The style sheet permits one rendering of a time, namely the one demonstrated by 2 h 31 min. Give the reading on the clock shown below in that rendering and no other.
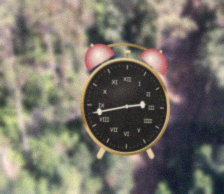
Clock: 2 h 43 min
